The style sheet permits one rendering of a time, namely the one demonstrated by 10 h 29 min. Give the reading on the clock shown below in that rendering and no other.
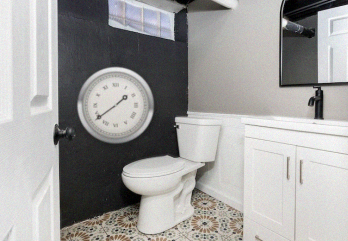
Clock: 1 h 39 min
